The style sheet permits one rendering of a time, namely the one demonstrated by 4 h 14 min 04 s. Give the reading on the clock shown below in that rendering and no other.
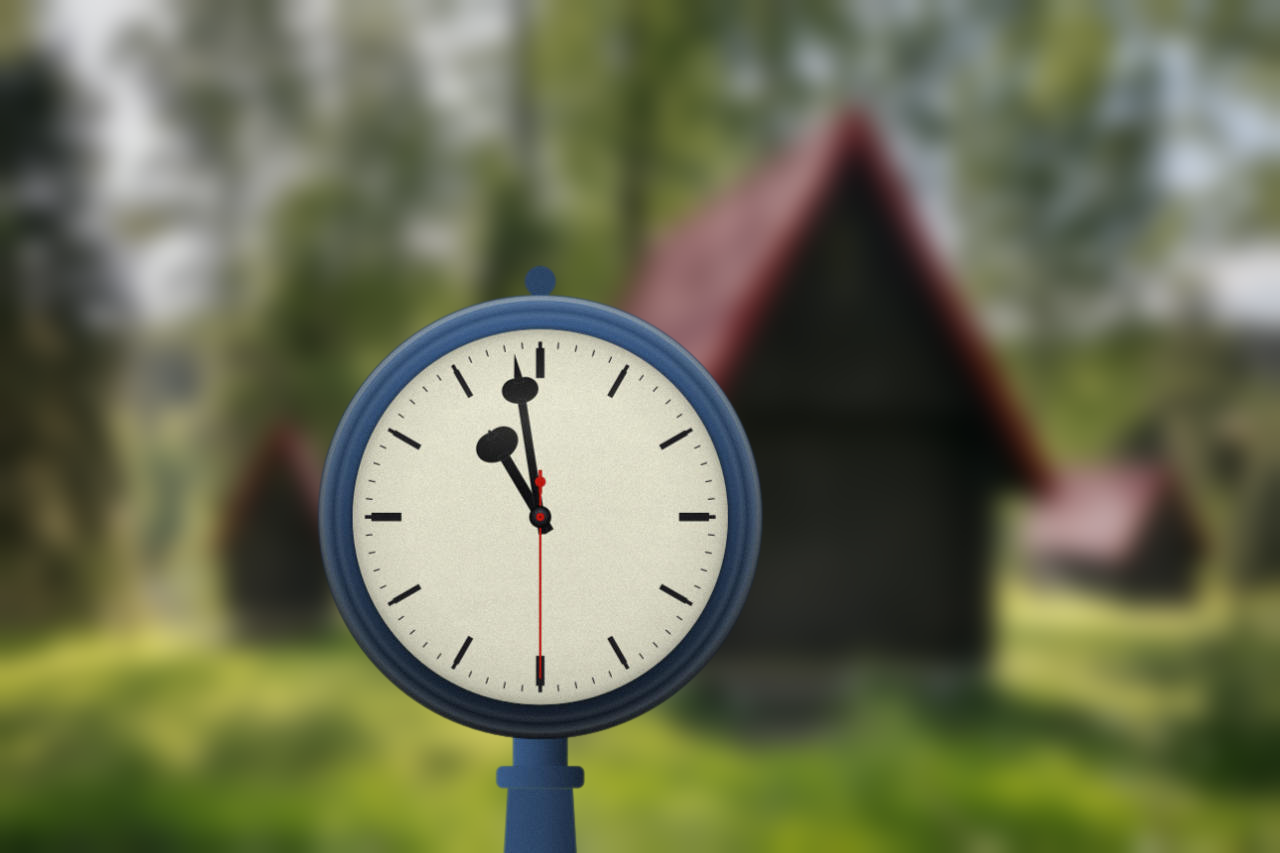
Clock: 10 h 58 min 30 s
